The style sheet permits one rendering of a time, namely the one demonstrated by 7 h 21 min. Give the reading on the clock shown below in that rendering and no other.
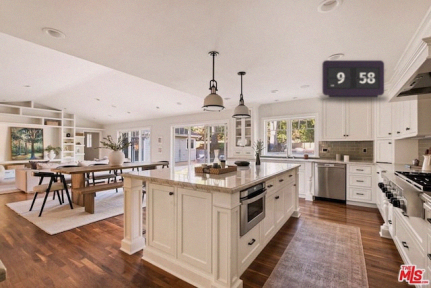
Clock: 9 h 58 min
